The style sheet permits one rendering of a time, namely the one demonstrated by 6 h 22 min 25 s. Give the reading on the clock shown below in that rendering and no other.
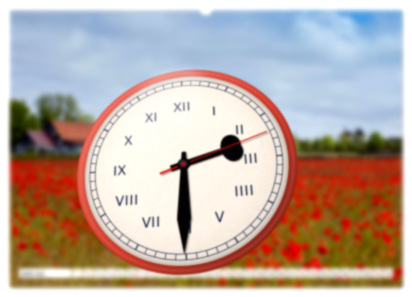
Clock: 2 h 30 min 12 s
